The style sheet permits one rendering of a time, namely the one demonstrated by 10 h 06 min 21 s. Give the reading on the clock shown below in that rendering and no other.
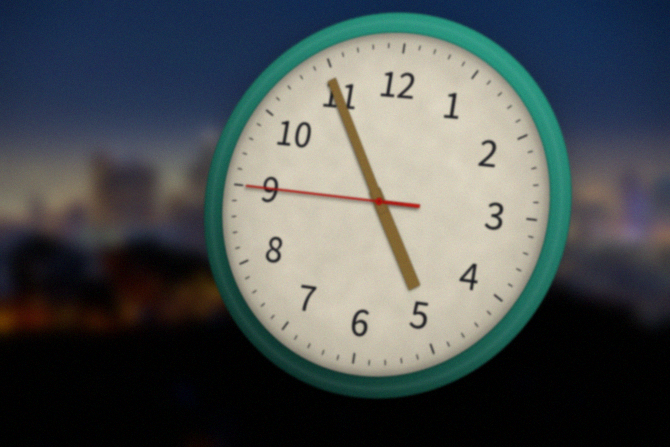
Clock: 4 h 54 min 45 s
